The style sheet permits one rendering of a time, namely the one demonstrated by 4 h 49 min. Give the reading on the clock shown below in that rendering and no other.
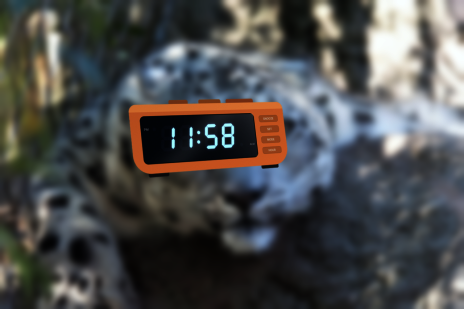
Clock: 11 h 58 min
